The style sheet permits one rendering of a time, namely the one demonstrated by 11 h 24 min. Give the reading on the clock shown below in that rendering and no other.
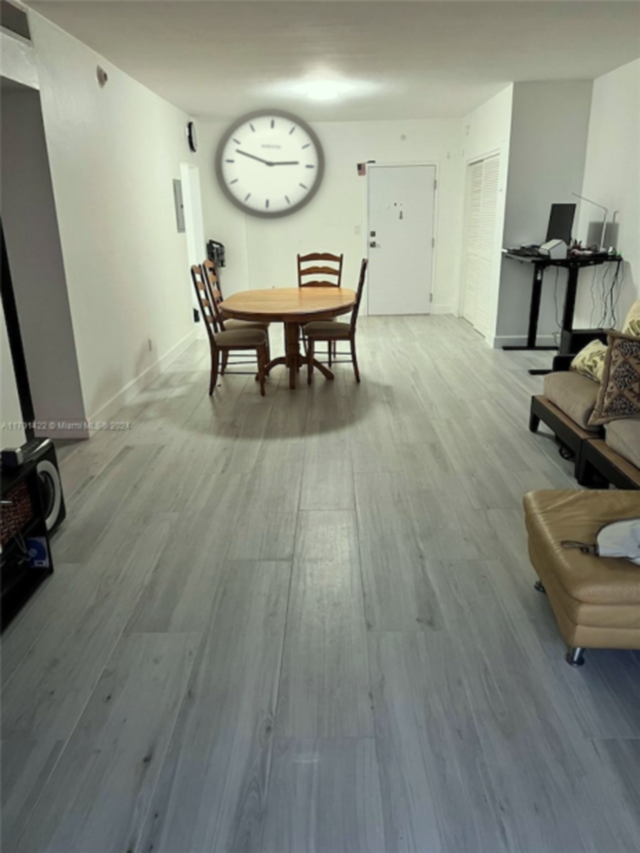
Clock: 2 h 48 min
